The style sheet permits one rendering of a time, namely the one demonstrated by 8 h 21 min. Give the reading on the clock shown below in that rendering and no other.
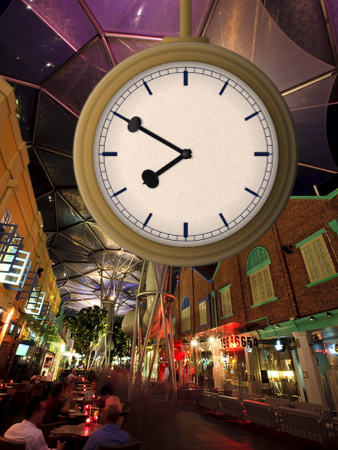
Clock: 7 h 50 min
